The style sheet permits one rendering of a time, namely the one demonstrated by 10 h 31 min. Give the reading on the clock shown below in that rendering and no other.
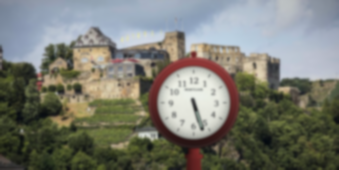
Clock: 5 h 27 min
